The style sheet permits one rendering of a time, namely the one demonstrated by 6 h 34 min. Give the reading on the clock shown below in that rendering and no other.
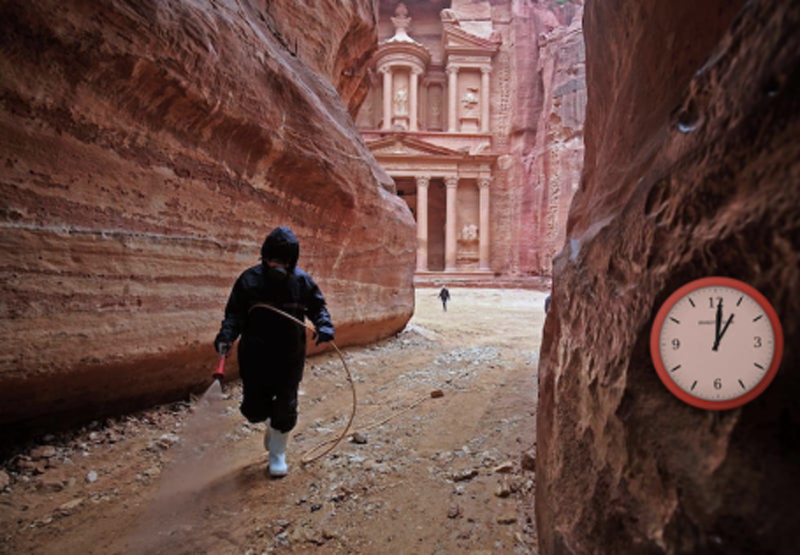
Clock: 1 h 01 min
